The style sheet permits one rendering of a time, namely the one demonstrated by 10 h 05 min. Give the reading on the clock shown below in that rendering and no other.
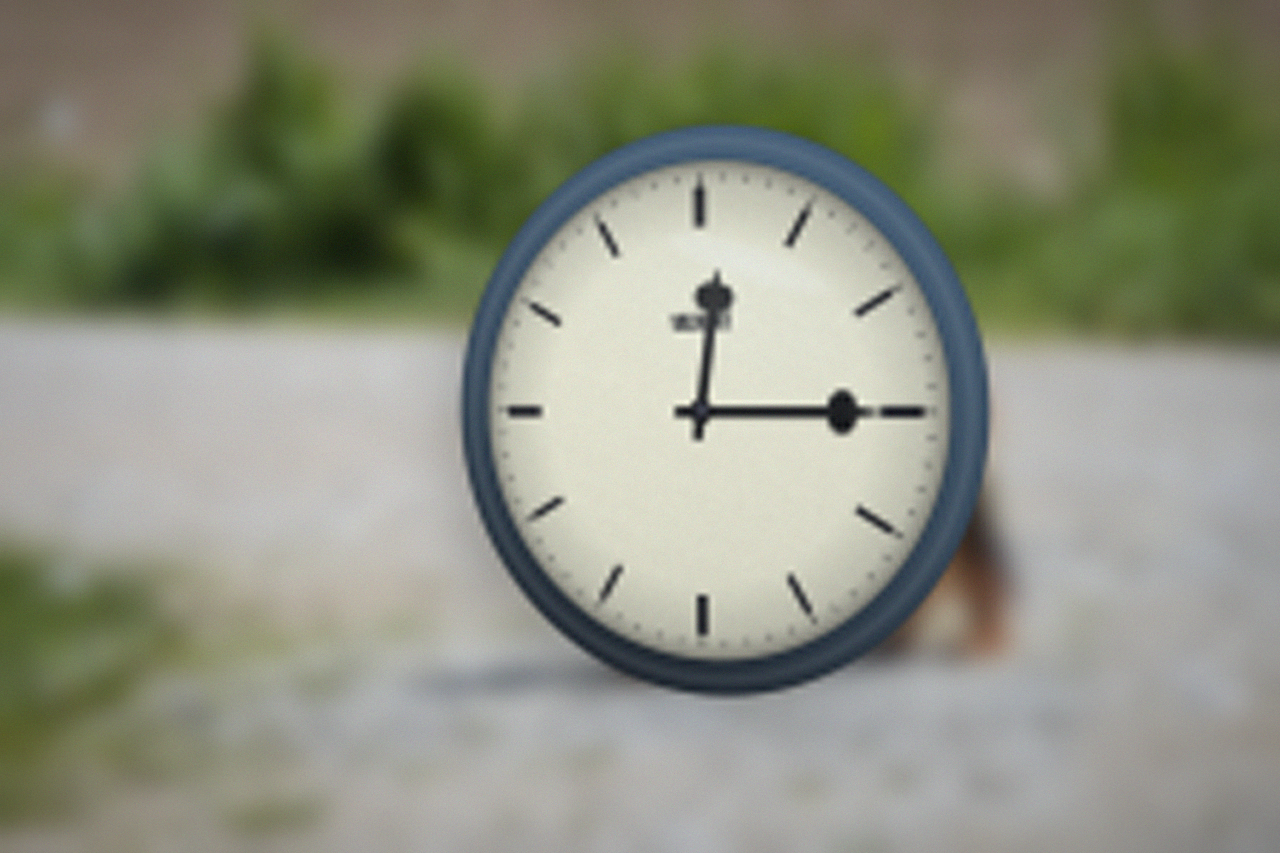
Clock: 12 h 15 min
